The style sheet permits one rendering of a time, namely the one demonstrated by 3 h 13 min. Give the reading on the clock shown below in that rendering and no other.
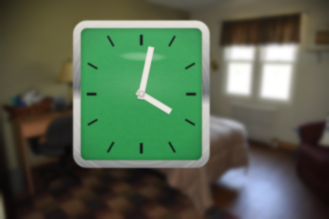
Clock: 4 h 02 min
